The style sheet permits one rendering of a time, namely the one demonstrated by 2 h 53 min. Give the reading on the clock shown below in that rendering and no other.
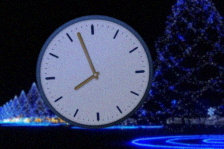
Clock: 7 h 57 min
